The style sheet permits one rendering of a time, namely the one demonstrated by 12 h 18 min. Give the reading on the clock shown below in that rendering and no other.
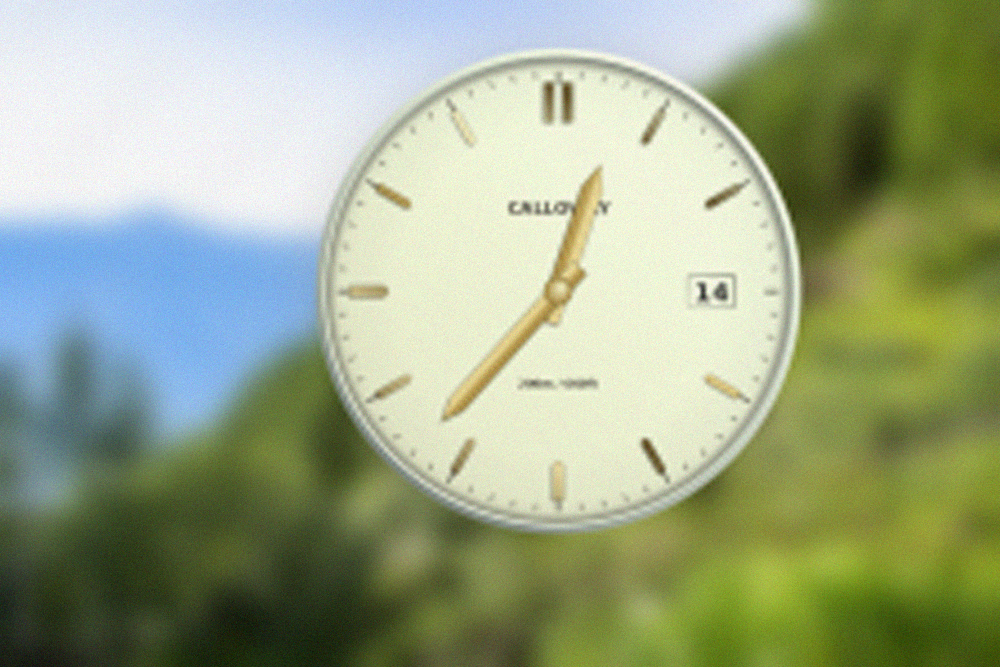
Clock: 12 h 37 min
